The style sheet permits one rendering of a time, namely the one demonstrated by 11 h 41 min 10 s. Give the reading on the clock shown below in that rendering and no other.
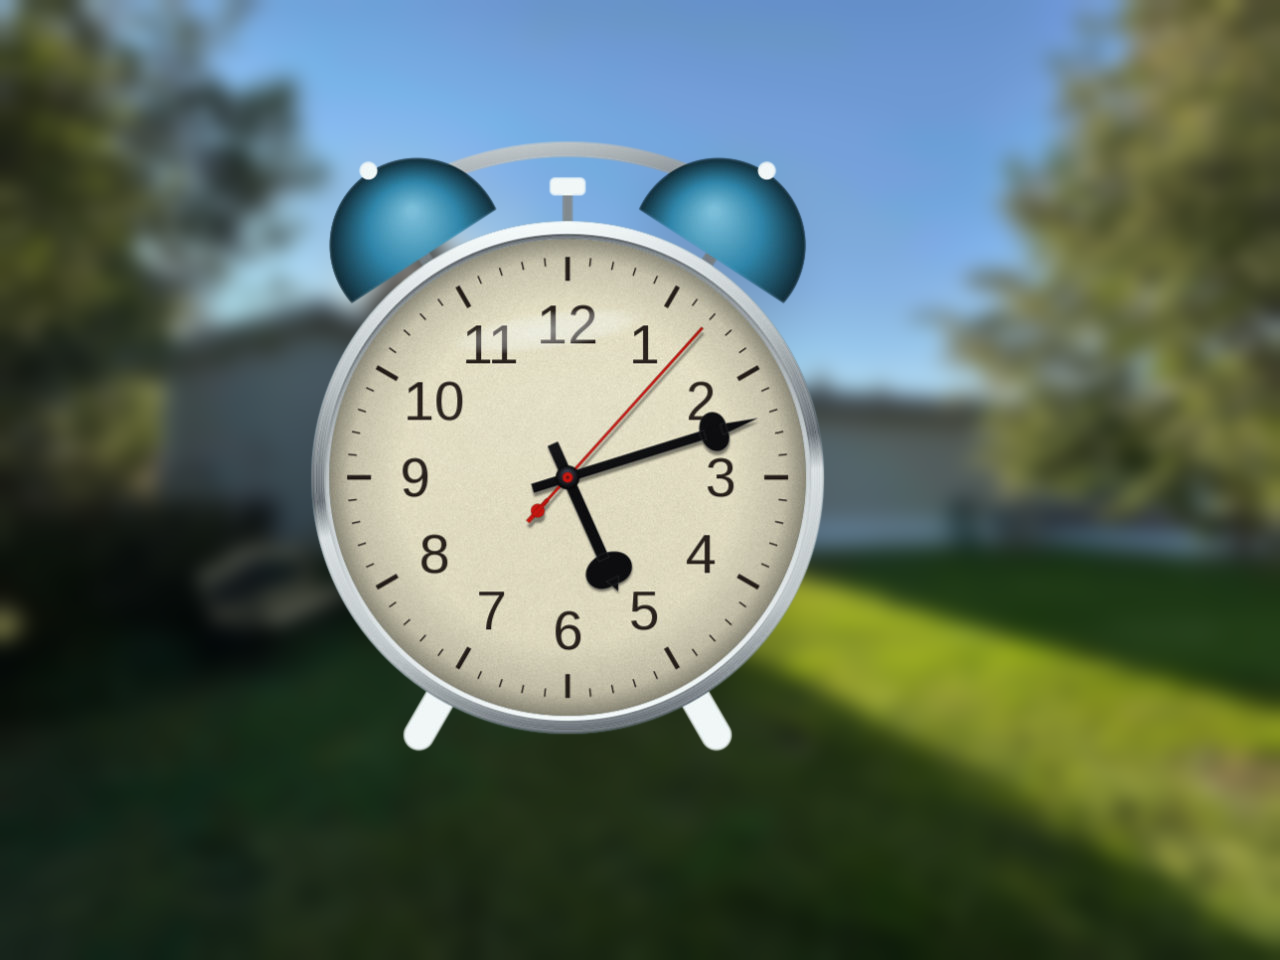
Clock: 5 h 12 min 07 s
